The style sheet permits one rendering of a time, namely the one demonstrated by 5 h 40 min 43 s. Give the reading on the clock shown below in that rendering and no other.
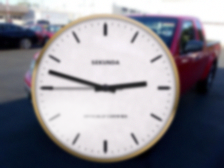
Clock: 2 h 47 min 45 s
